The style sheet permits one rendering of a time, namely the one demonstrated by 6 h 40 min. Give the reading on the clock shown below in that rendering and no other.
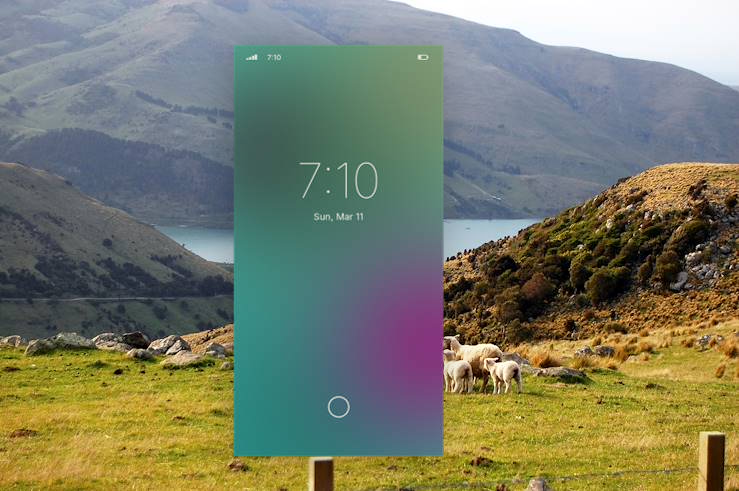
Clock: 7 h 10 min
